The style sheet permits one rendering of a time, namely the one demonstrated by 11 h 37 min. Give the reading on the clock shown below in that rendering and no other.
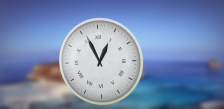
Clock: 12 h 56 min
